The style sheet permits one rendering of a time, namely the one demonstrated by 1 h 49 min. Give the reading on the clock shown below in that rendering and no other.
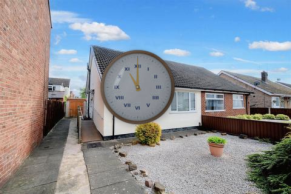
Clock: 11 h 00 min
